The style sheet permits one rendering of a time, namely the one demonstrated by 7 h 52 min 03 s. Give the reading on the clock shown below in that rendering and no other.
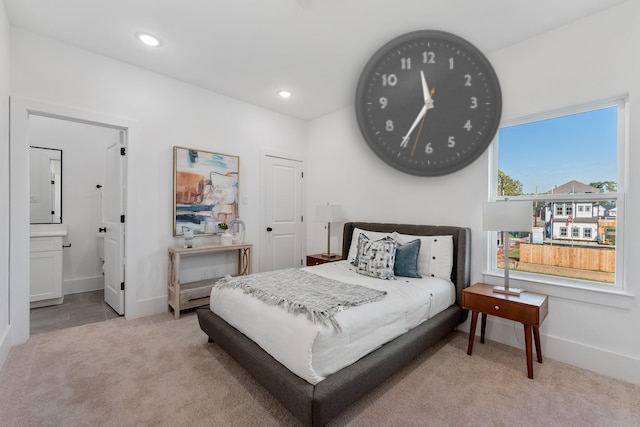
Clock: 11 h 35 min 33 s
